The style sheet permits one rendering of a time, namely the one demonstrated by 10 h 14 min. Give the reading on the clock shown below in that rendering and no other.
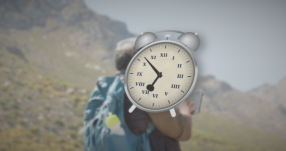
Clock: 6 h 52 min
